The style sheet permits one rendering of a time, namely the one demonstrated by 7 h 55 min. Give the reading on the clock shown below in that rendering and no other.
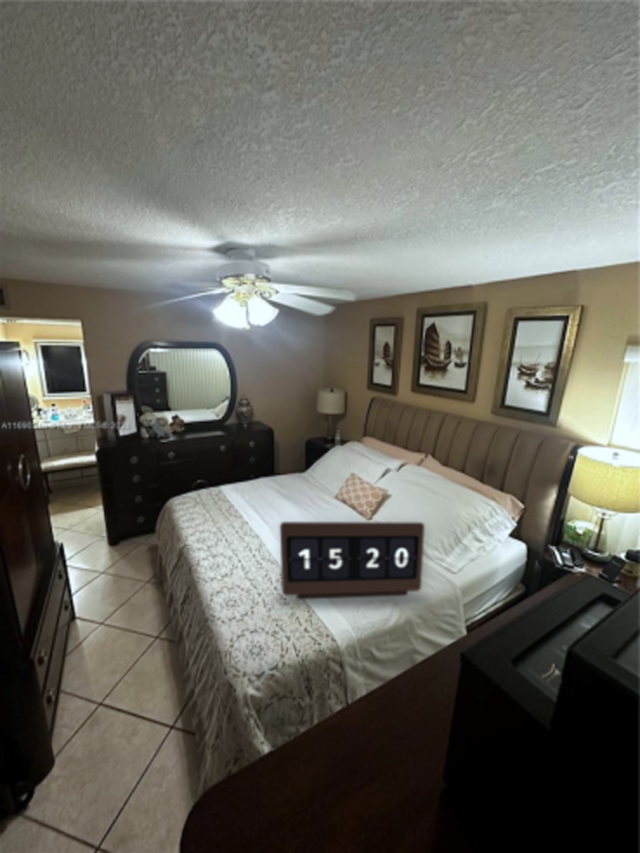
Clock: 15 h 20 min
